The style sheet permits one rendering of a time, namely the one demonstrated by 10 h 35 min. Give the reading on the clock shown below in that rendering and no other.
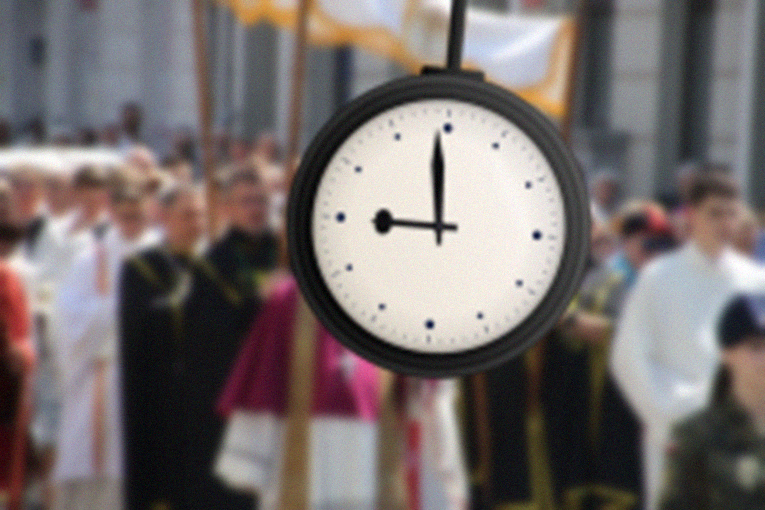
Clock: 8 h 59 min
